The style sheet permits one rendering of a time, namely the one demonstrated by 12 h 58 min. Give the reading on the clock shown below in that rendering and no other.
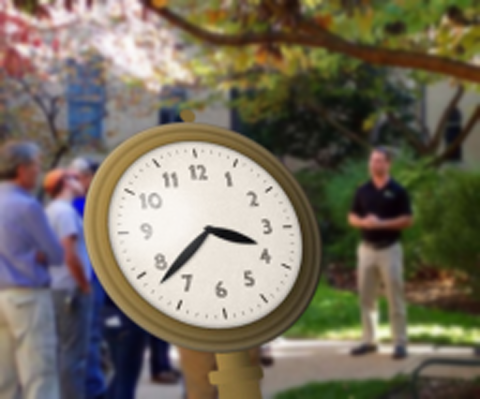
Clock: 3 h 38 min
